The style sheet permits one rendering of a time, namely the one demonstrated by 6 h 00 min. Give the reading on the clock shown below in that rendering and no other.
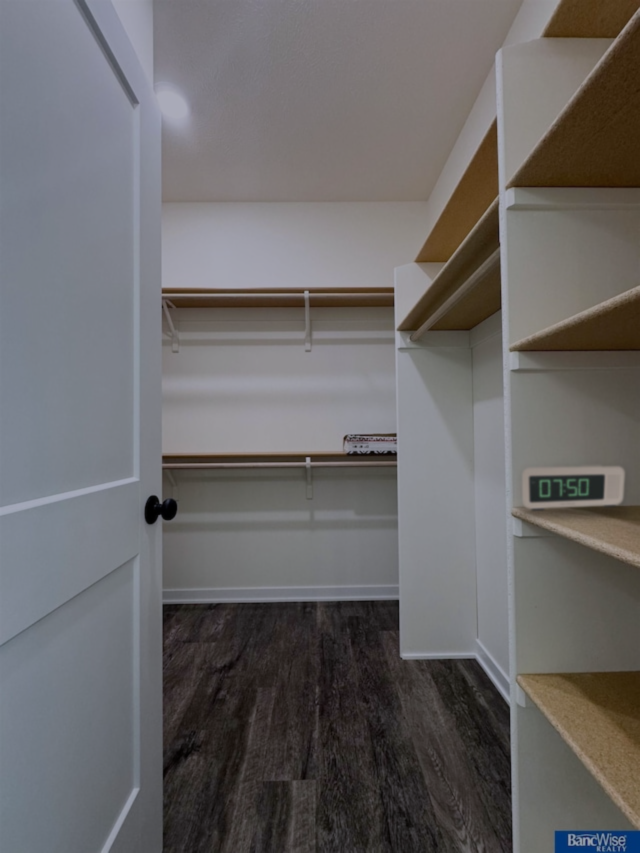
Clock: 7 h 50 min
